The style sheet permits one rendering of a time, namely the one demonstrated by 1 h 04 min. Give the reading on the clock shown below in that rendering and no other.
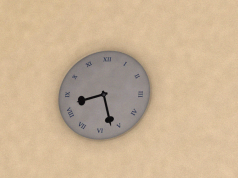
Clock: 8 h 27 min
